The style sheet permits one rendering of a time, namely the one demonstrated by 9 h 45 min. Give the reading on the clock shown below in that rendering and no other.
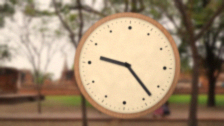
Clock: 9 h 23 min
